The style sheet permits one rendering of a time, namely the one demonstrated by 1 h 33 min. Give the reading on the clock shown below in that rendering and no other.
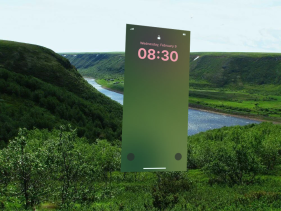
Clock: 8 h 30 min
